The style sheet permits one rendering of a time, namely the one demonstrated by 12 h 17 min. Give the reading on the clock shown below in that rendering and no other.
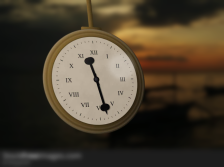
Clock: 11 h 28 min
